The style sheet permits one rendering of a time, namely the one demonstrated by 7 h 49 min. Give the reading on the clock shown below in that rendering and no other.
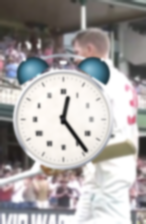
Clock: 12 h 24 min
